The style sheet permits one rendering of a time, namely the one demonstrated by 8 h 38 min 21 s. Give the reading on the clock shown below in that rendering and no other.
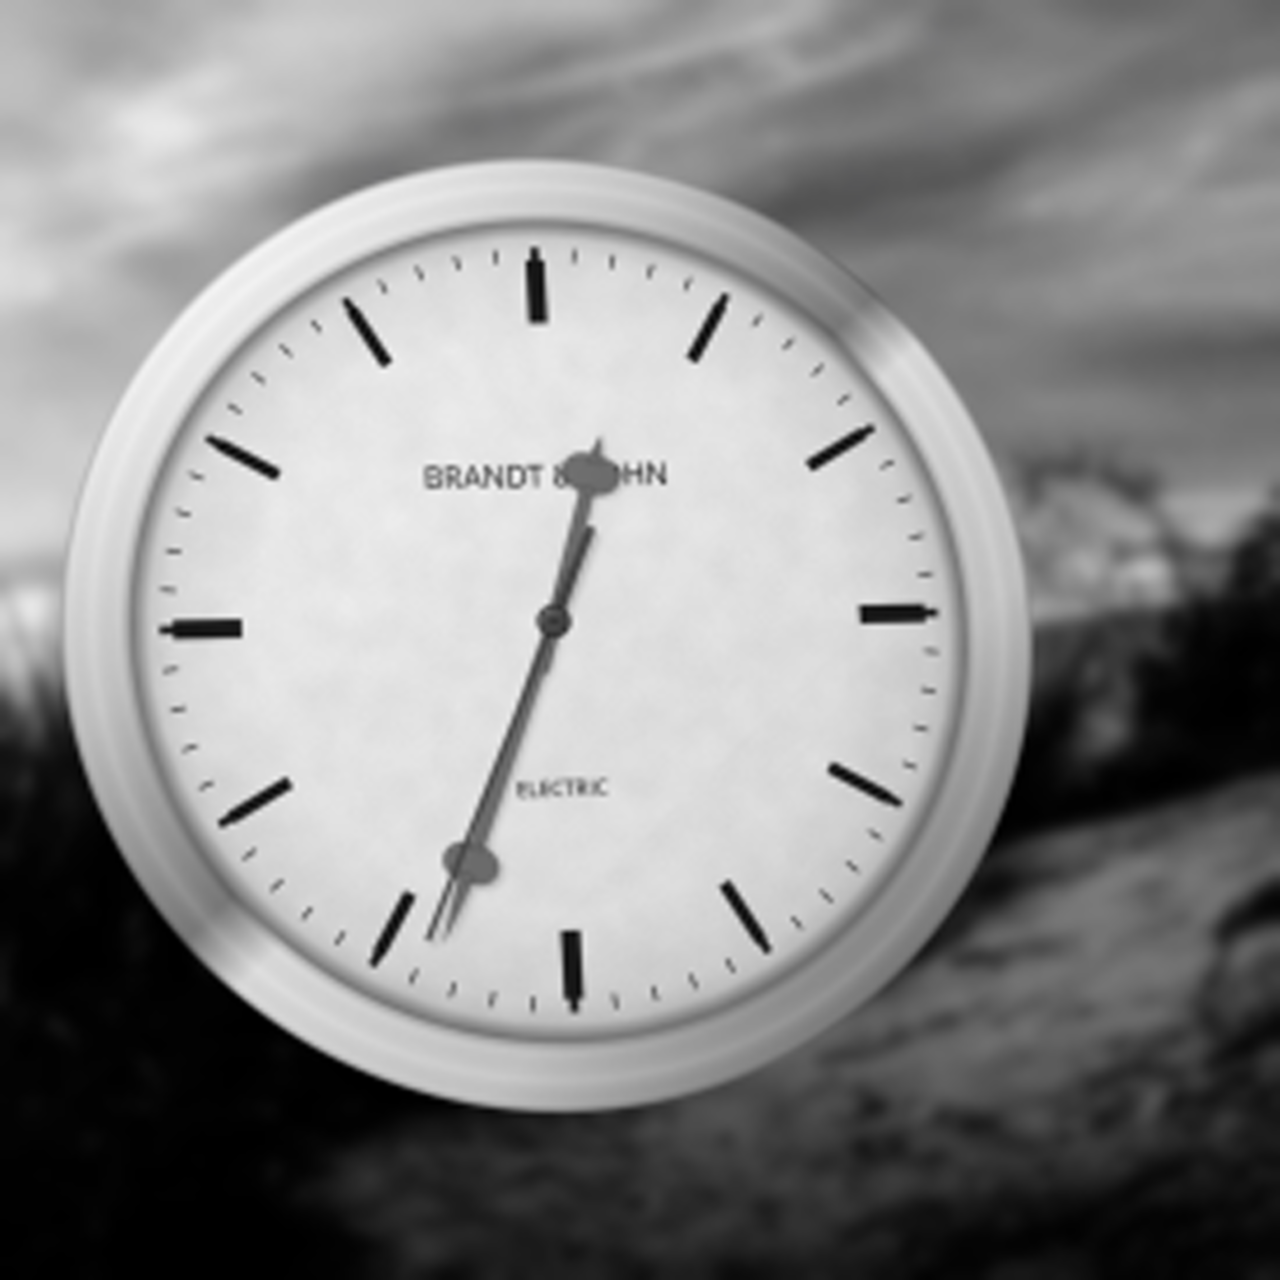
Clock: 12 h 33 min 34 s
